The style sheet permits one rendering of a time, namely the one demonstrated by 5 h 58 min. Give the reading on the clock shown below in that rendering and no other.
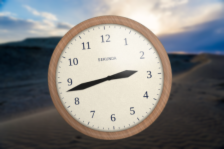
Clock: 2 h 43 min
